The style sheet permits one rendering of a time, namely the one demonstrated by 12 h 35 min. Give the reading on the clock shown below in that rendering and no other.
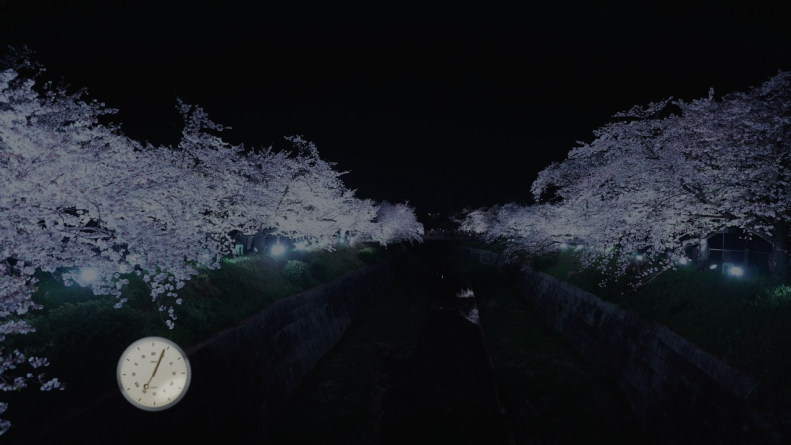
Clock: 7 h 04 min
